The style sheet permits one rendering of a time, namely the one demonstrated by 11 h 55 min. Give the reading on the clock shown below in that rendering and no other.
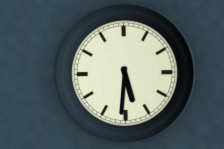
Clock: 5 h 31 min
